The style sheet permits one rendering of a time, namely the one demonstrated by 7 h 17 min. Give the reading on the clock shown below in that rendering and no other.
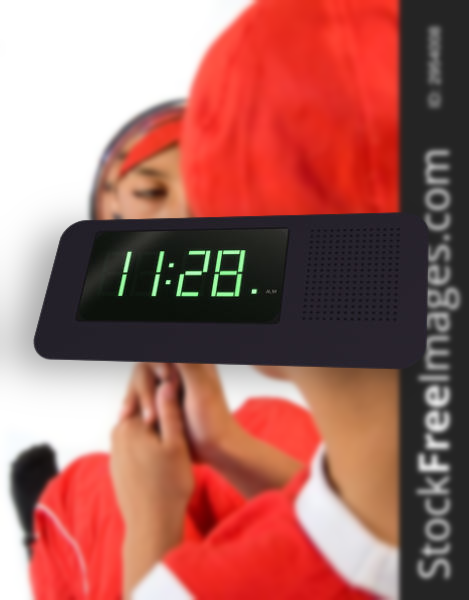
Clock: 11 h 28 min
